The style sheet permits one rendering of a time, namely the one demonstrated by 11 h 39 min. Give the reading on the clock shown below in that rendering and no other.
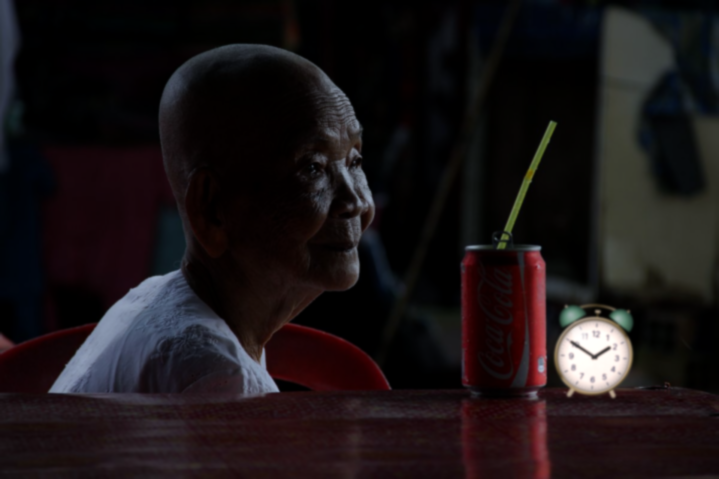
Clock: 1 h 50 min
